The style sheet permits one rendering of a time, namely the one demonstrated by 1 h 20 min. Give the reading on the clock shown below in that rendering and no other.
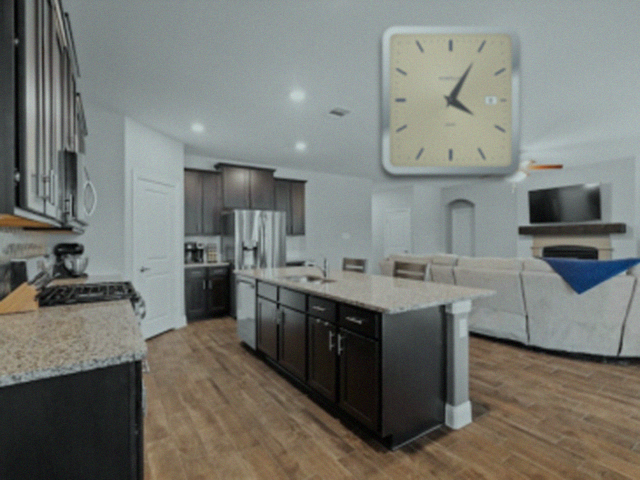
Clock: 4 h 05 min
